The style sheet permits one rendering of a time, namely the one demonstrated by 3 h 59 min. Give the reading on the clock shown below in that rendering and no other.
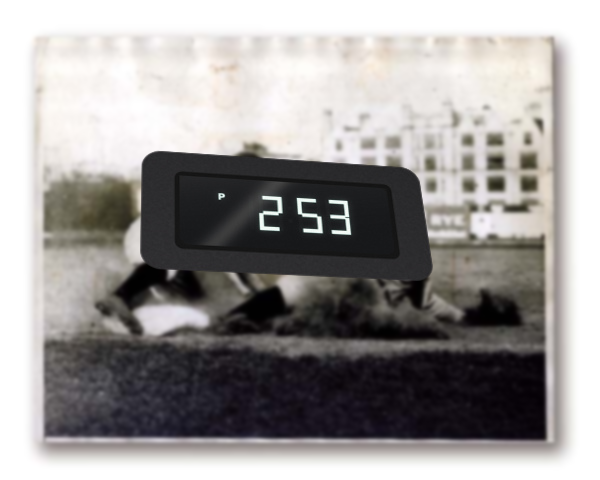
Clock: 2 h 53 min
